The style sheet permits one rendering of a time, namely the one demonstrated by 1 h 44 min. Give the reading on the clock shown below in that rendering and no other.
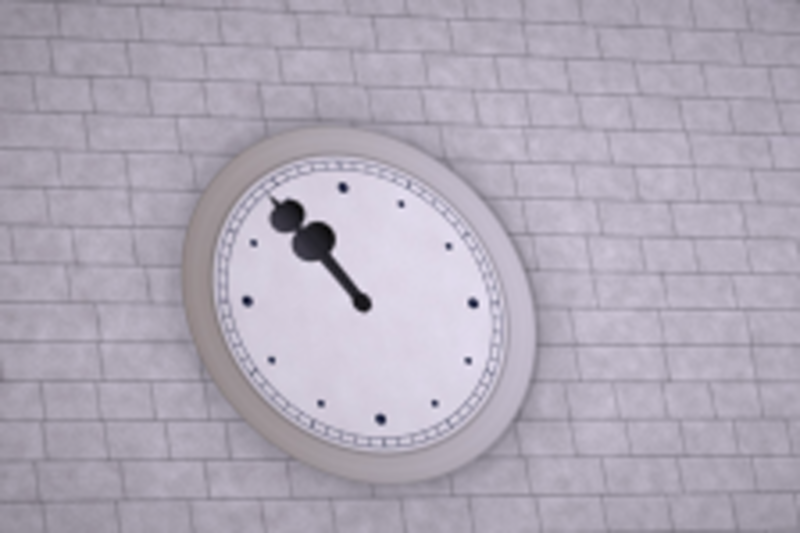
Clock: 10 h 54 min
